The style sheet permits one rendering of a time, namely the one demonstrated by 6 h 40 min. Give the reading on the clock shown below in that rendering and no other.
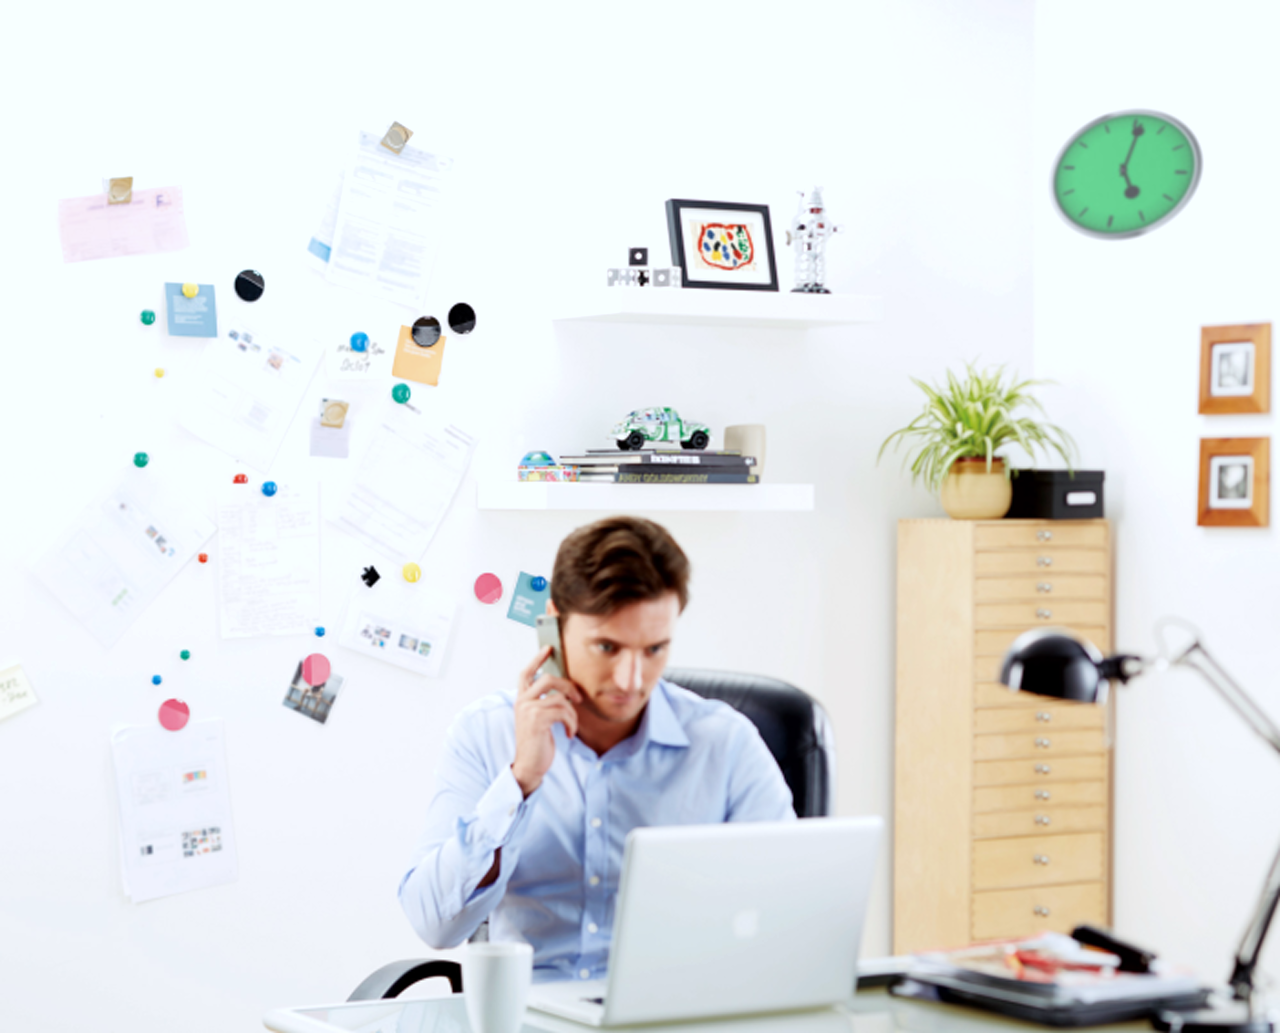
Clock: 5 h 01 min
